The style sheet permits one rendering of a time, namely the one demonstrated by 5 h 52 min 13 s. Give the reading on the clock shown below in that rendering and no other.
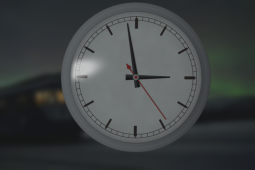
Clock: 2 h 58 min 24 s
